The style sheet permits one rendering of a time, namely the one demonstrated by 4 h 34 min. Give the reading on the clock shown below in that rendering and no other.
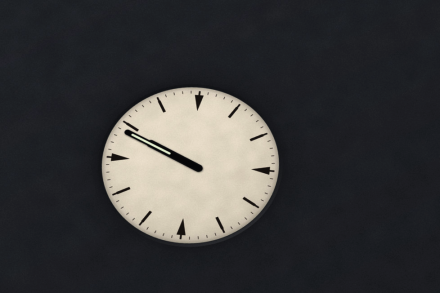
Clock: 9 h 49 min
